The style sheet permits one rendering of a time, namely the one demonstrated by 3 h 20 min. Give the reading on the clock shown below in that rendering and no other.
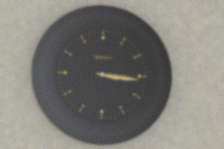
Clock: 3 h 16 min
